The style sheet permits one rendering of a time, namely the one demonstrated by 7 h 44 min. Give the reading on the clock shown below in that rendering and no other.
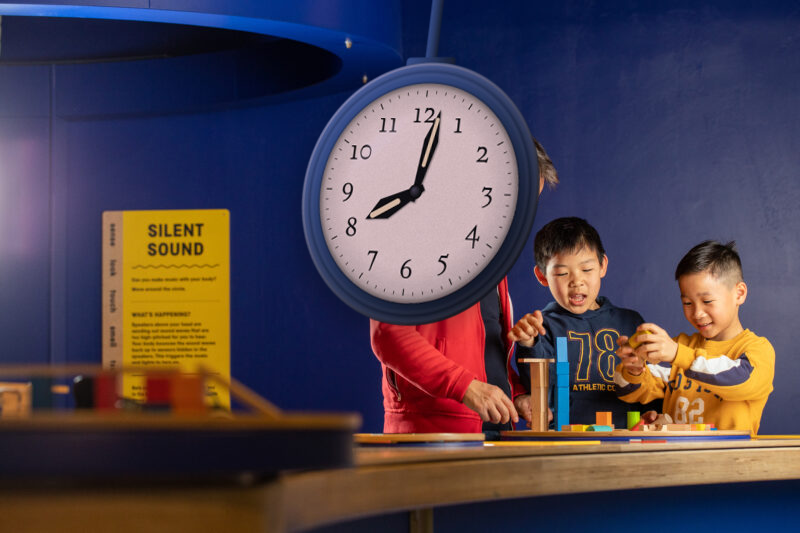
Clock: 8 h 02 min
